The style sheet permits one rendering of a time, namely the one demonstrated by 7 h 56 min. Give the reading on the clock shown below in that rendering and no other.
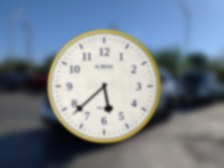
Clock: 5 h 38 min
